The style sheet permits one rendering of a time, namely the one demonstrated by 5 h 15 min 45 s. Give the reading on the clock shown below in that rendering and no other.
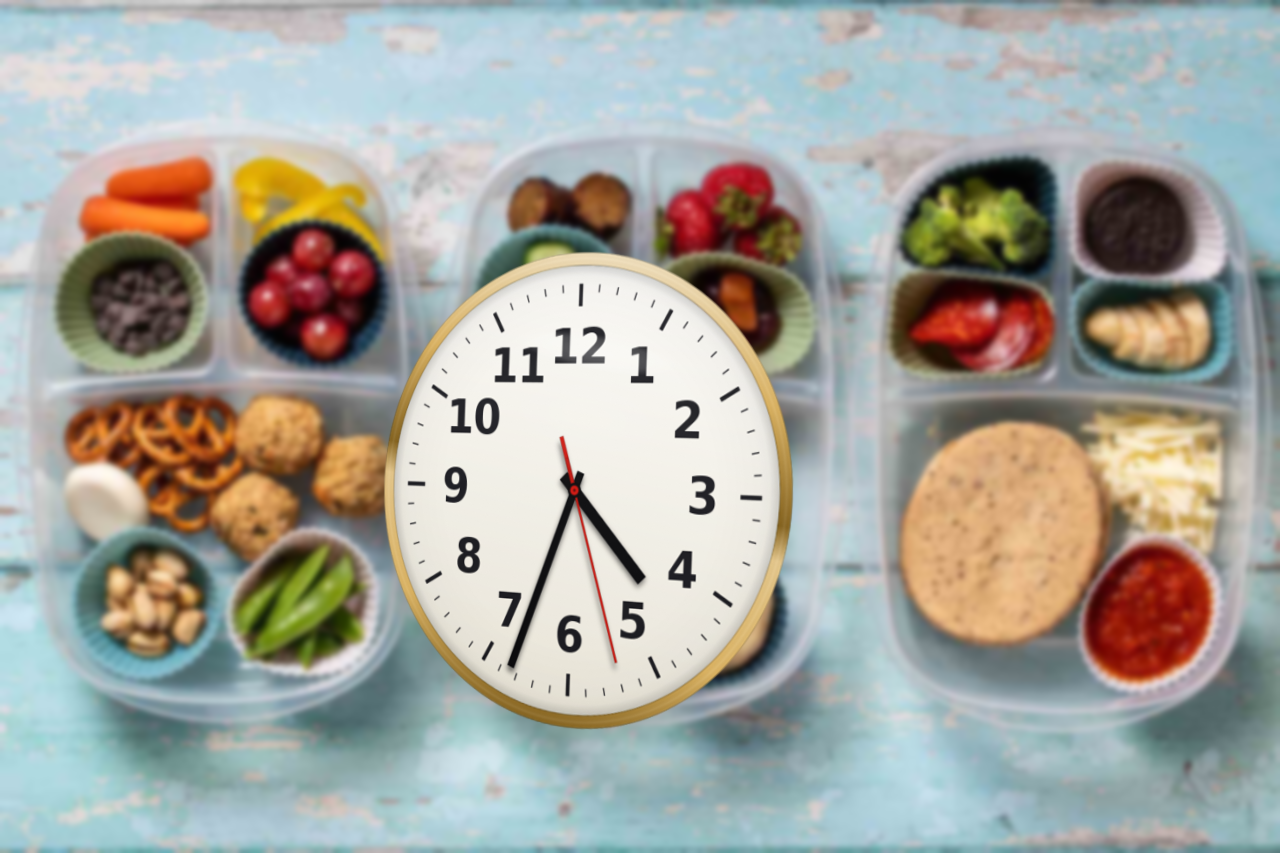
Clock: 4 h 33 min 27 s
